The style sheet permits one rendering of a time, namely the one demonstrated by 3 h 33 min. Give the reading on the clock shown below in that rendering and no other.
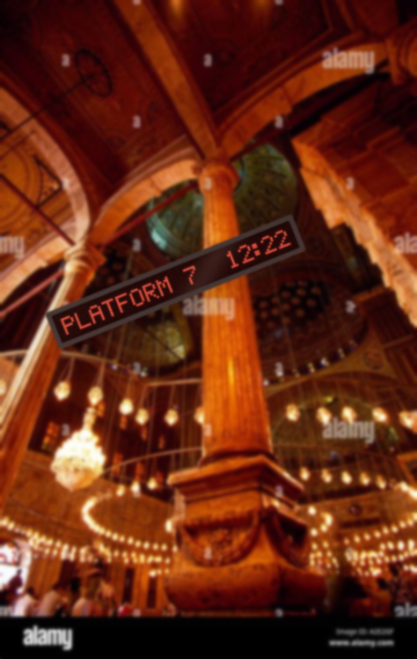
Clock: 12 h 22 min
